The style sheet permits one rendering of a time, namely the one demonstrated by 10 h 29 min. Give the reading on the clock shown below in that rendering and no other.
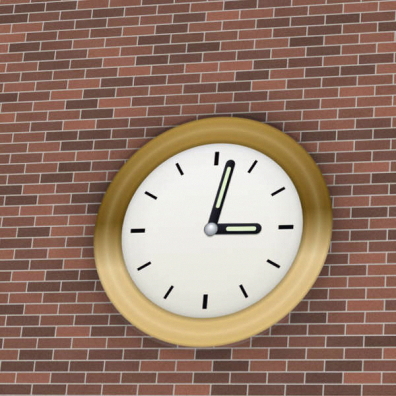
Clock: 3 h 02 min
